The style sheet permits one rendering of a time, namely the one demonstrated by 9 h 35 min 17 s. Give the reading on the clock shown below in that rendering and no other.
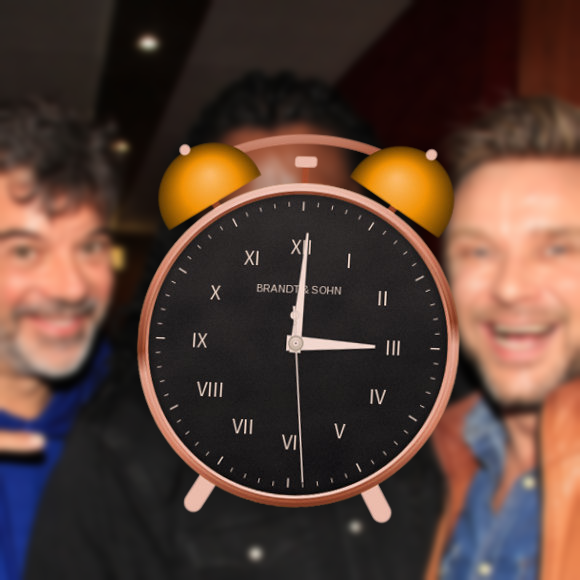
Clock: 3 h 00 min 29 s
